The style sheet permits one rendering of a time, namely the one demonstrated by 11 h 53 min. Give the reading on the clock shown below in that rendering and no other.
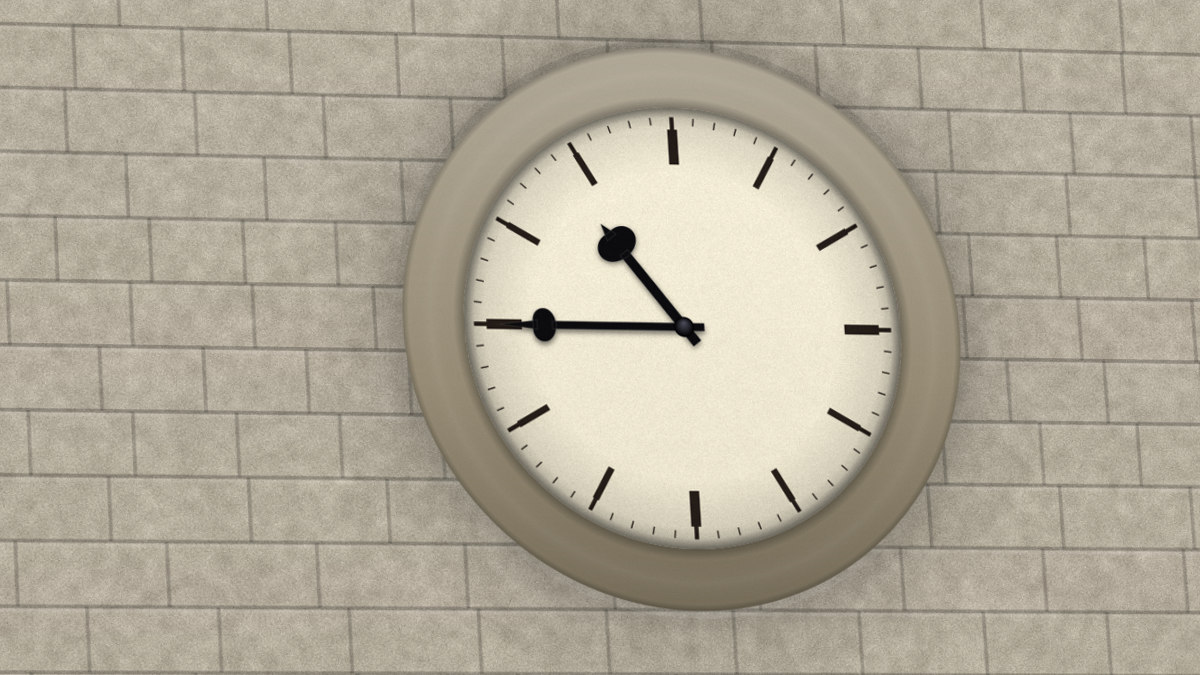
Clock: 10 h 45 min
